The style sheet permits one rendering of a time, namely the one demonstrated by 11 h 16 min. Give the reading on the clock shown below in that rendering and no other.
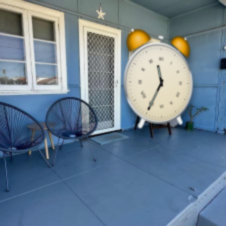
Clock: 11 h 35 min
